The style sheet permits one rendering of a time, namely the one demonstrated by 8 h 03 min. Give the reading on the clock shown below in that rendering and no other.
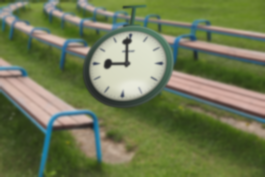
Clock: 8 h 59 min
